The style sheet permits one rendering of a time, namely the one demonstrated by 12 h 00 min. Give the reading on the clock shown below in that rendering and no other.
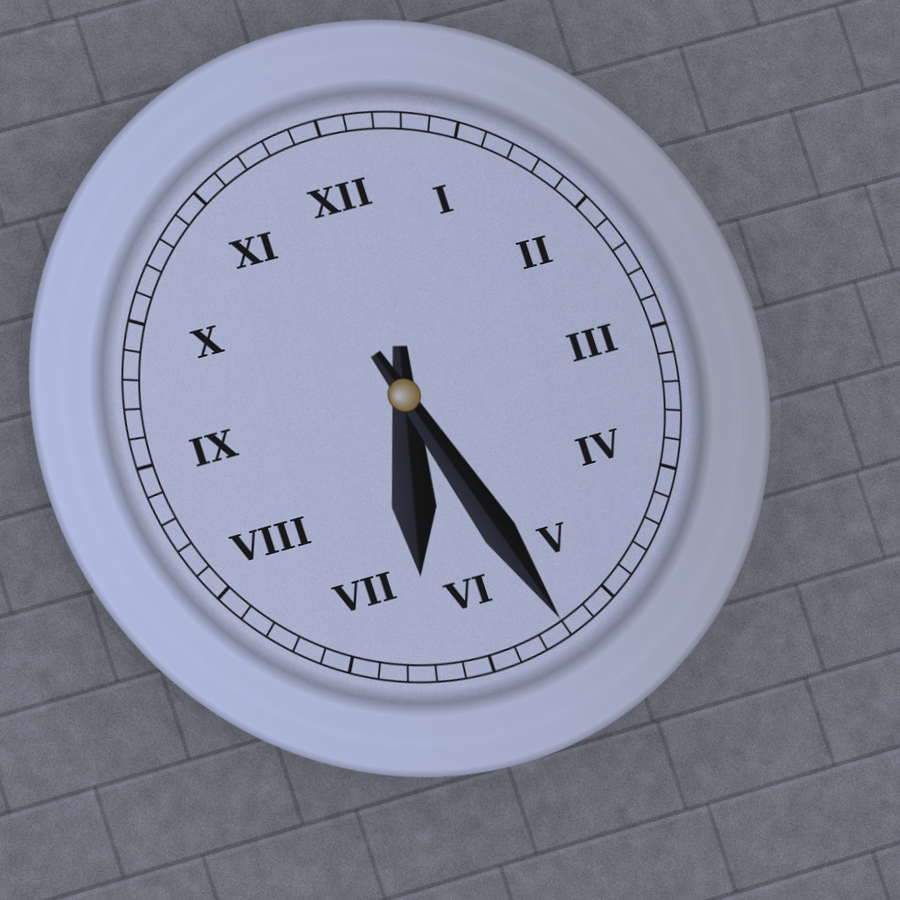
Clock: 6 h 27 min
